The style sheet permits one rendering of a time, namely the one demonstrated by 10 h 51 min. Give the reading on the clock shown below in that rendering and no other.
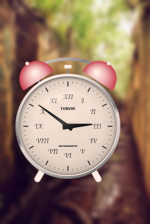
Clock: 2 h 51 min
